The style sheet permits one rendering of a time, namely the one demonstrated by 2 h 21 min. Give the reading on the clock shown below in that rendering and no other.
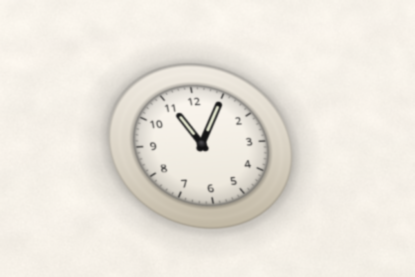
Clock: 11 h 05 min
